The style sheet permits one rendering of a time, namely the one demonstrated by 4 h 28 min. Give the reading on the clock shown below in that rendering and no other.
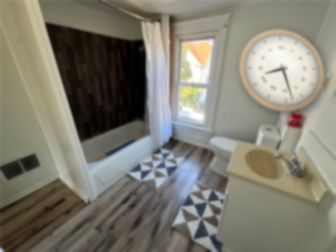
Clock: 8 h 28 min
